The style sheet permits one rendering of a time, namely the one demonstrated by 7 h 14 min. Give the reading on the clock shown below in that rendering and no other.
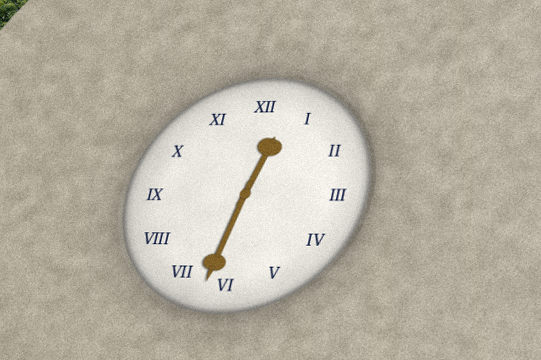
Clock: 12 h 32 min
